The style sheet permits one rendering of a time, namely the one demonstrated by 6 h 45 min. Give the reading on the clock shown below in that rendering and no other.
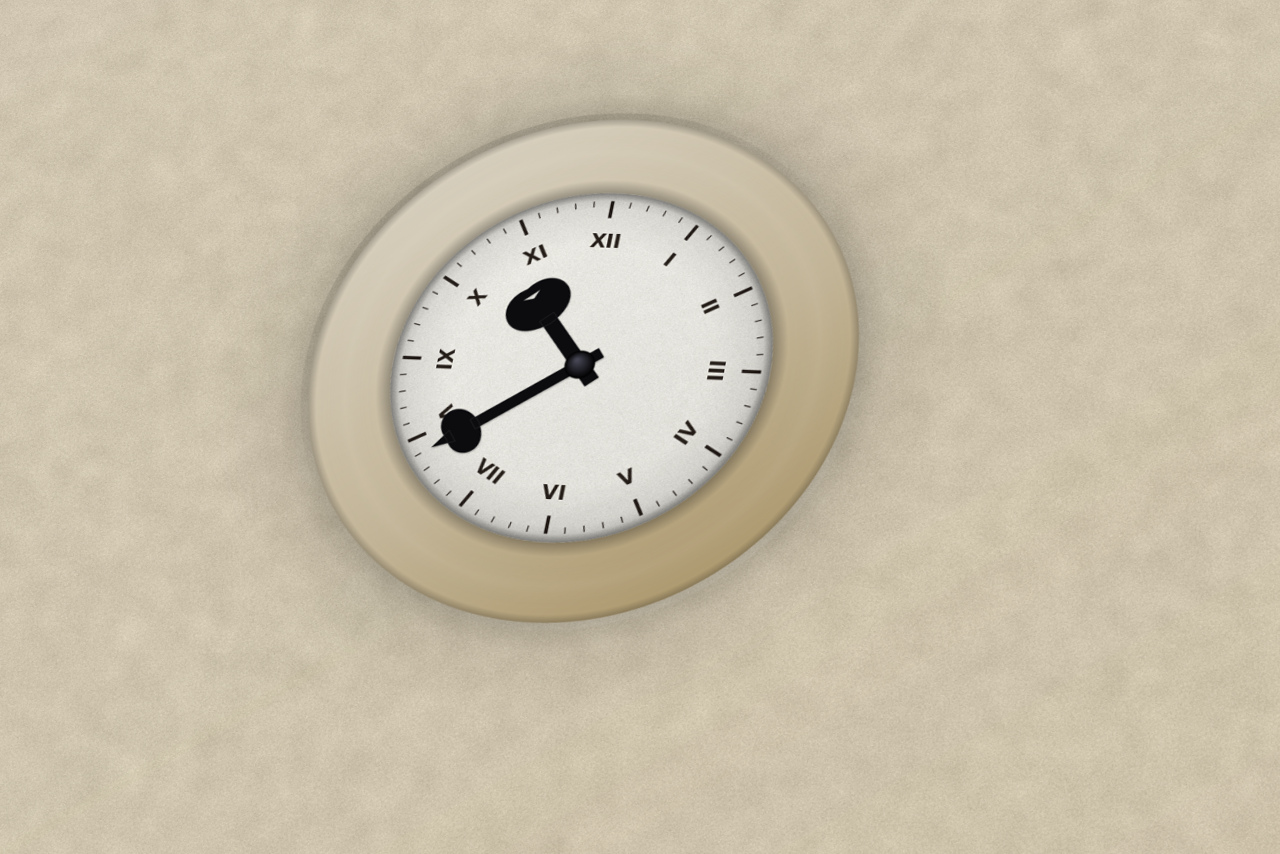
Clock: 10 h 39 min
